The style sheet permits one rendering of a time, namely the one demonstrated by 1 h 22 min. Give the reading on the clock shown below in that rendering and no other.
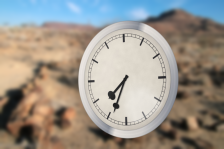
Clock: 7 h 34 min
